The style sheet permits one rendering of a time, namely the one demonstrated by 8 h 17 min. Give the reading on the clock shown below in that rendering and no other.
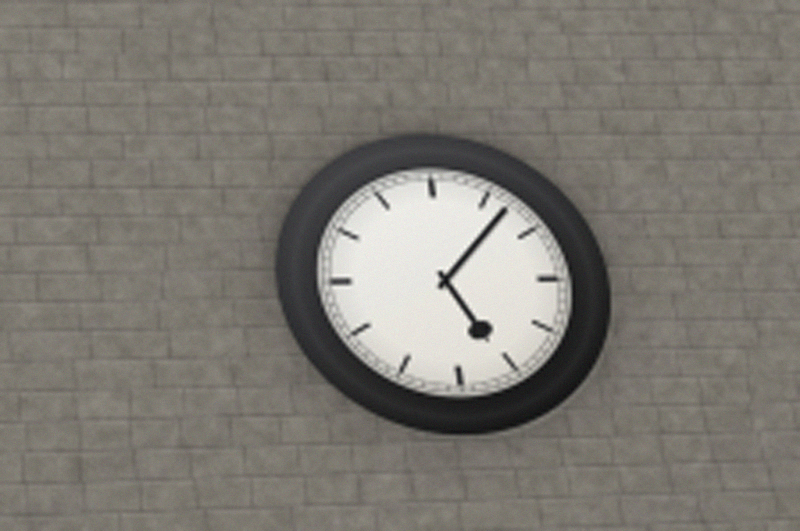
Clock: 5 h 07 min
